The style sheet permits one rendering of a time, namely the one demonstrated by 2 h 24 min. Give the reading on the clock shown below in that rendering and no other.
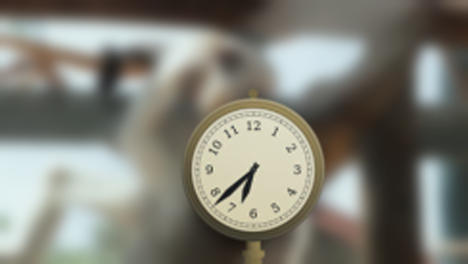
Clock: 6 h 38 min
